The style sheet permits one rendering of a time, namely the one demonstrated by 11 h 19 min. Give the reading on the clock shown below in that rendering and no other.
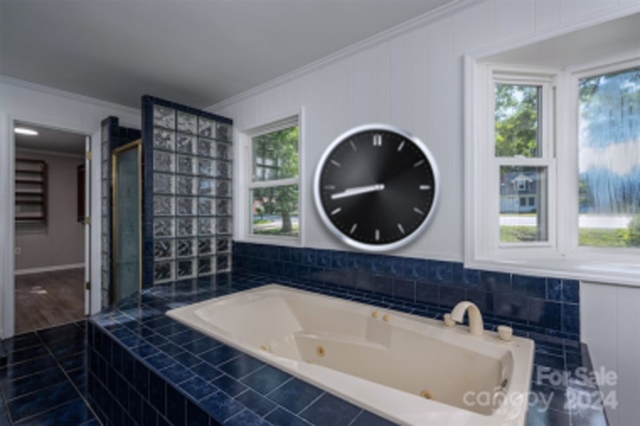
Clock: 8 h 43 min
